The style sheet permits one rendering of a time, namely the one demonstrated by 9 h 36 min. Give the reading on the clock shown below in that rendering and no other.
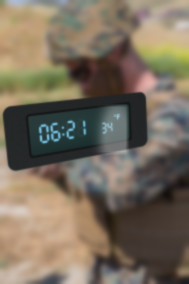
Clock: 6 h 21 min
